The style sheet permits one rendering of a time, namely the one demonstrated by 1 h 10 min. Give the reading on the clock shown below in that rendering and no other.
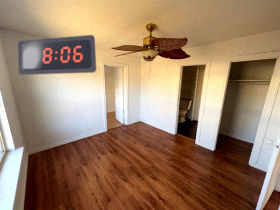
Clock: 8 h 06 min
